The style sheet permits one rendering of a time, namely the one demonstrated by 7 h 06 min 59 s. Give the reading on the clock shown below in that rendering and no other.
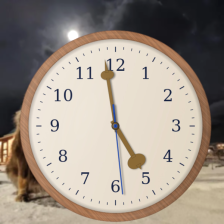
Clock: 4 h 58 min 29 s
